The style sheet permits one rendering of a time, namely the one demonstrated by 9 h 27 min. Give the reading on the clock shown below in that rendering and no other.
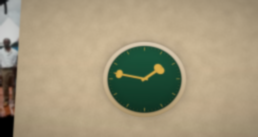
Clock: 1 h 47 min
